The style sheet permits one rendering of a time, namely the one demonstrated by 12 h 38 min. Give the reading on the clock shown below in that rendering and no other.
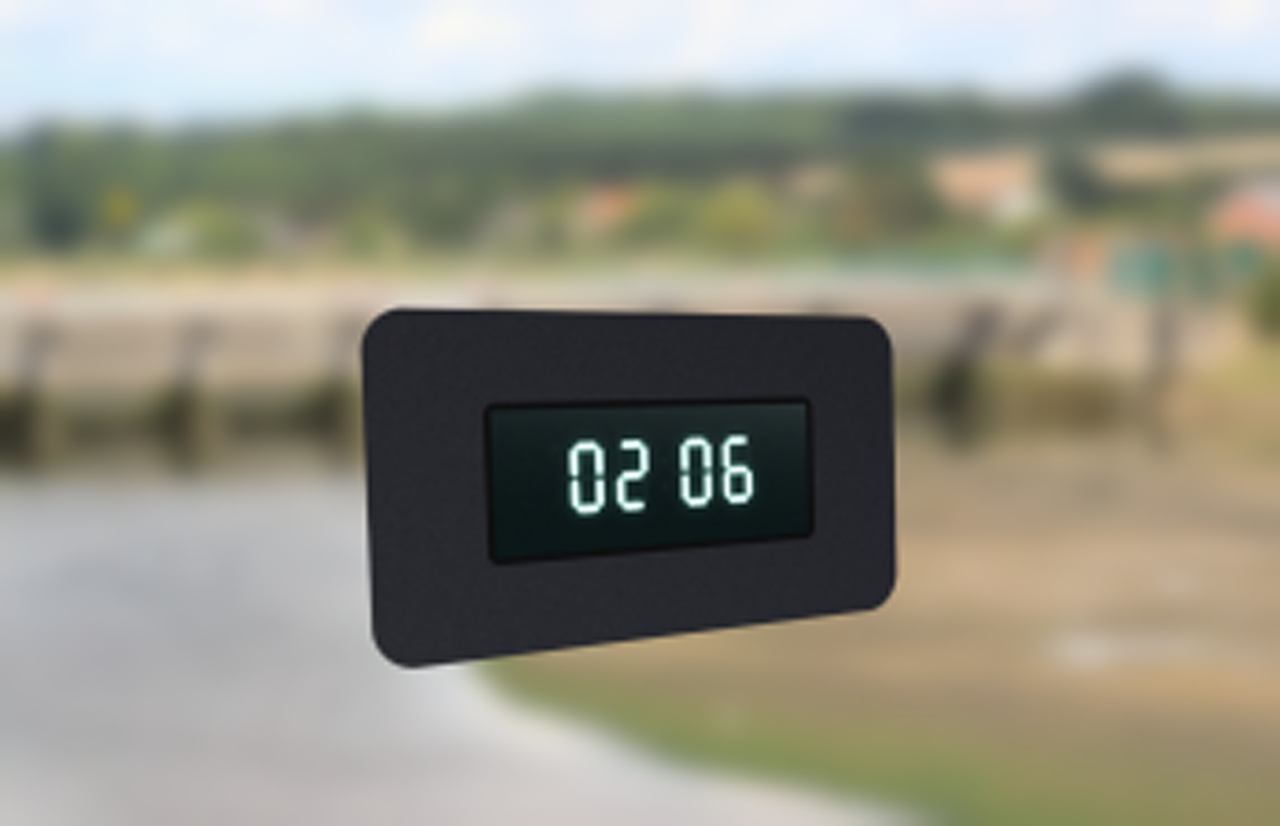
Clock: 2 h 06 min
